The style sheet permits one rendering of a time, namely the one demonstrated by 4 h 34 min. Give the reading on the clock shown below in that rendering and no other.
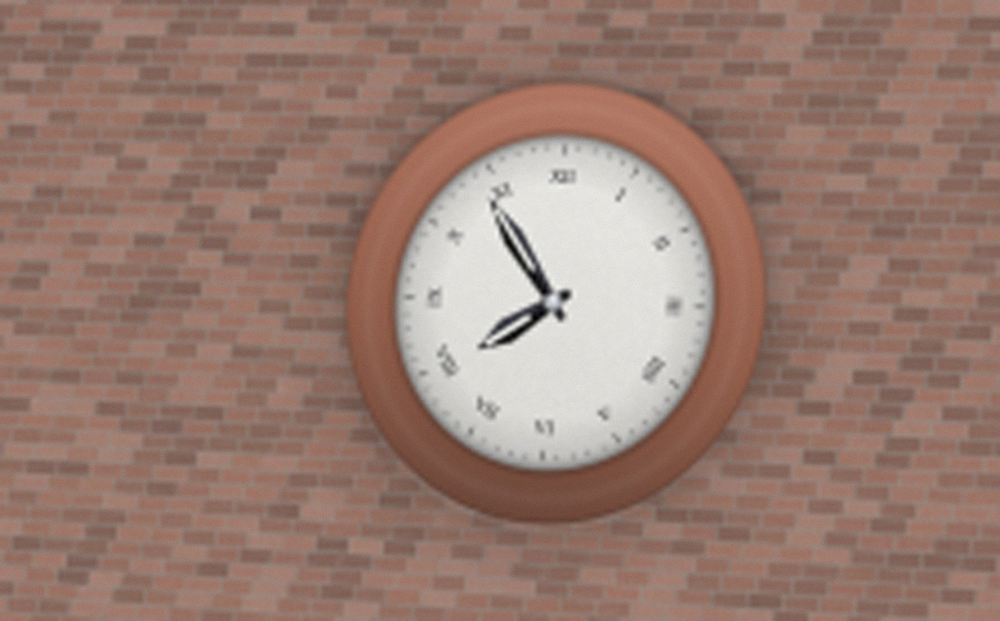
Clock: 7 h 54 min
